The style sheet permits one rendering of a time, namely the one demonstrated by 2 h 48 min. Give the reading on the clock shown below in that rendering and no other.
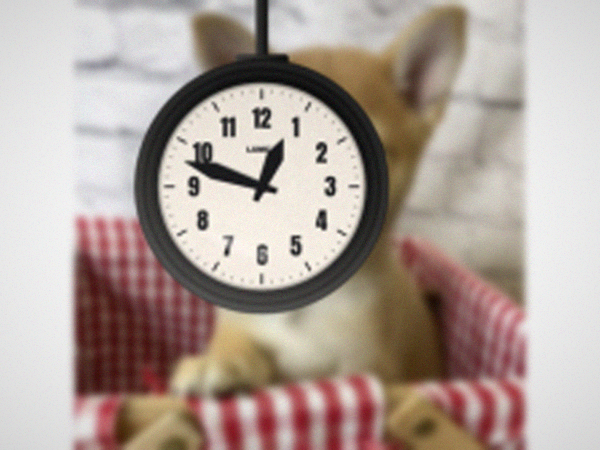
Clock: 12 h 48 min
